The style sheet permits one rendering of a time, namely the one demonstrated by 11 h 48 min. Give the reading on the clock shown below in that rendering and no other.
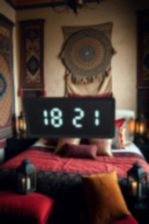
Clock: 18 h 21 min
